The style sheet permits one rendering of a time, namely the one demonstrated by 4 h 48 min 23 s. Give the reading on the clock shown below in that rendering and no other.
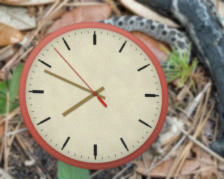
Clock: 7 h 48 min 53 s
